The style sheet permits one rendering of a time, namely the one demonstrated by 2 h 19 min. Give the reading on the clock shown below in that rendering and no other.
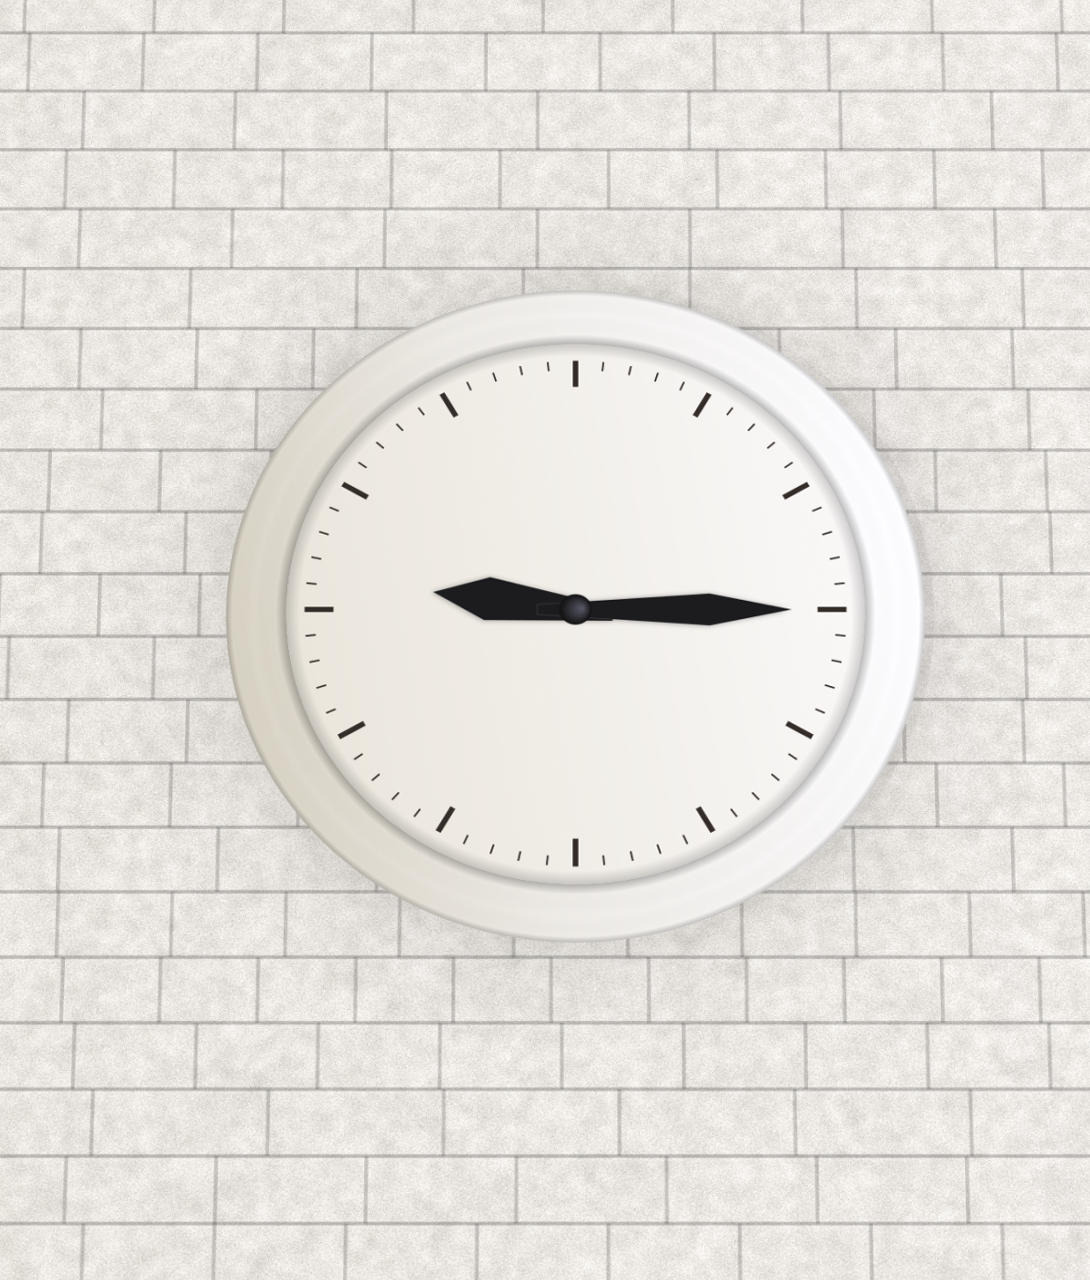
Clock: 9 h 15 min
